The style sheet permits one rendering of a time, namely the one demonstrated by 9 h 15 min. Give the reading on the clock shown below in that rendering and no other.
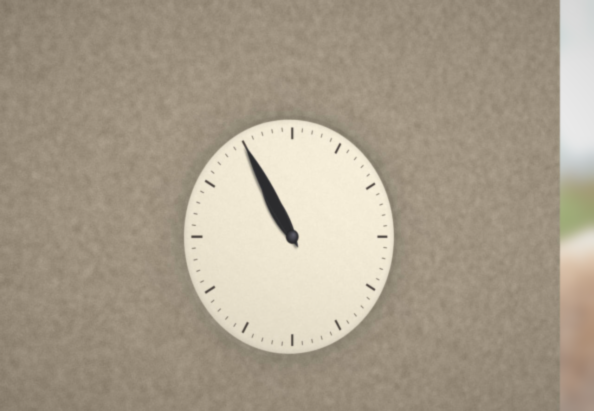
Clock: 10 h 55 min
